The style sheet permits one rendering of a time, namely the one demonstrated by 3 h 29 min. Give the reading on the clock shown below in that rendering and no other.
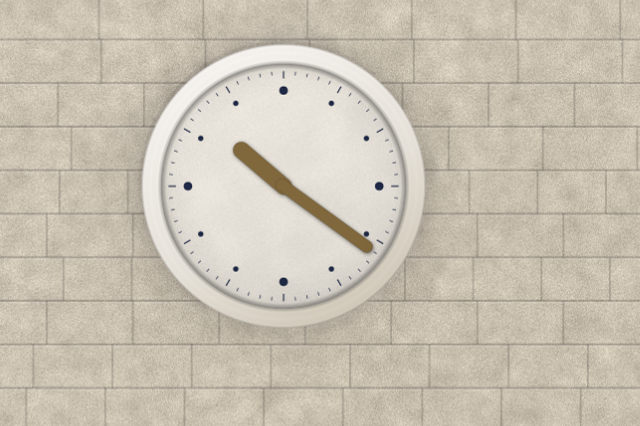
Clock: 10 h 21 min
